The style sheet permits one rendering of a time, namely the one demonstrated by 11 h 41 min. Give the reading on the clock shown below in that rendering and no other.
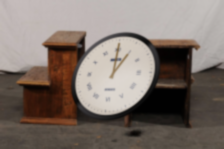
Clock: 1 h 00 min
